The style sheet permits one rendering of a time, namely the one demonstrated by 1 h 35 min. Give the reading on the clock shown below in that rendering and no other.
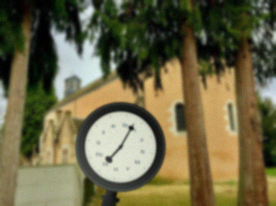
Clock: 7 h 03 min
